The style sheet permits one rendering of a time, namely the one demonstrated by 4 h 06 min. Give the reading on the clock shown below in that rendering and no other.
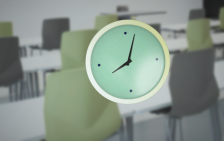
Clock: 8 h 03 min
